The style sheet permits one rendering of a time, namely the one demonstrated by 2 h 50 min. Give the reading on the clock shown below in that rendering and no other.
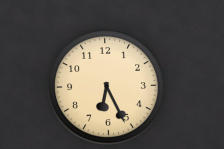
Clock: 6 h 26 min
